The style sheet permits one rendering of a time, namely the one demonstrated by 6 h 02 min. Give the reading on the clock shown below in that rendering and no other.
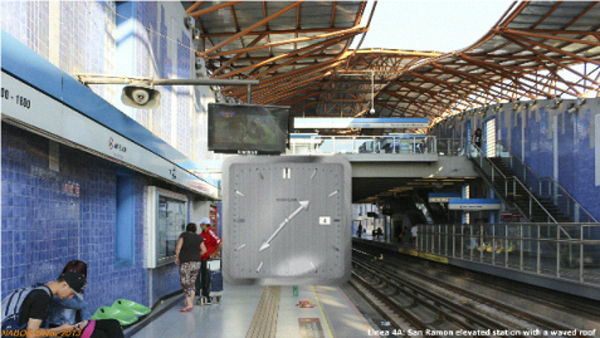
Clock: 1 h 37 min
